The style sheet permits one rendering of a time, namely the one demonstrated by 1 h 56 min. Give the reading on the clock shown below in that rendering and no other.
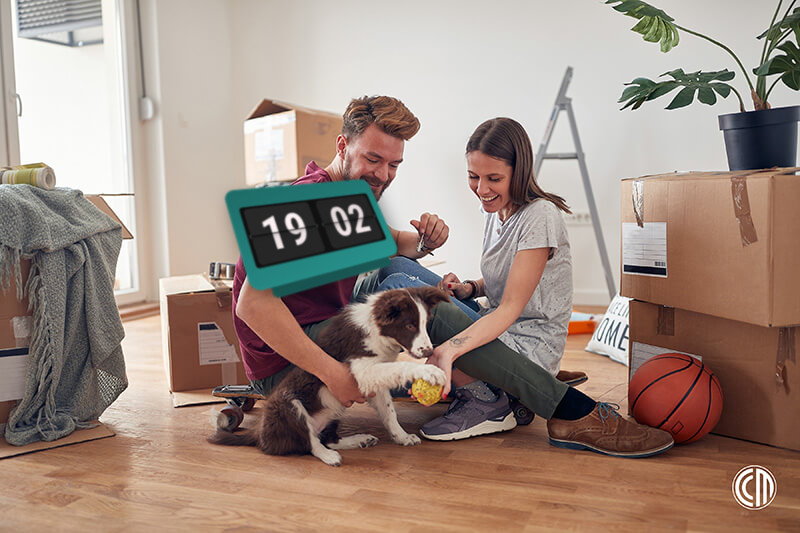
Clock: 19 h 02 min
